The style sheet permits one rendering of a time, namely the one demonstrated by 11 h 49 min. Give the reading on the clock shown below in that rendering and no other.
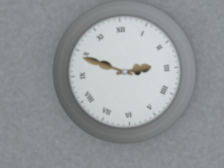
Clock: 2 h 49 min
